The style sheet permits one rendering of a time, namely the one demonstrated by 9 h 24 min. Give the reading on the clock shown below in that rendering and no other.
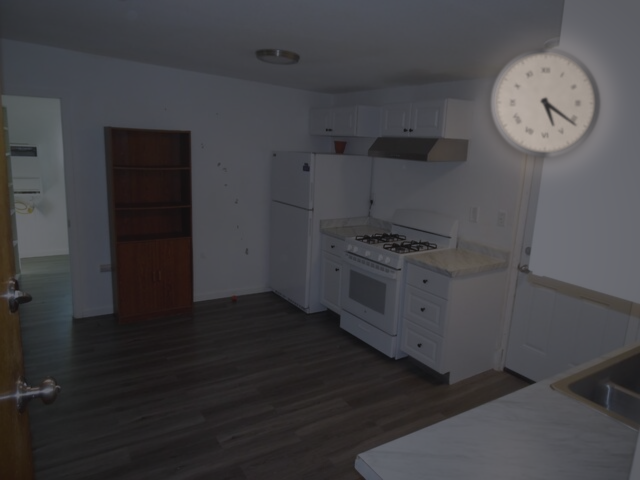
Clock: 5 h 21 min
